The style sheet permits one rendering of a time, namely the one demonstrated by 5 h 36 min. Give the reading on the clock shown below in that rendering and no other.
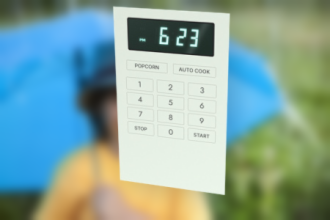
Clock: 6 h 23 min
